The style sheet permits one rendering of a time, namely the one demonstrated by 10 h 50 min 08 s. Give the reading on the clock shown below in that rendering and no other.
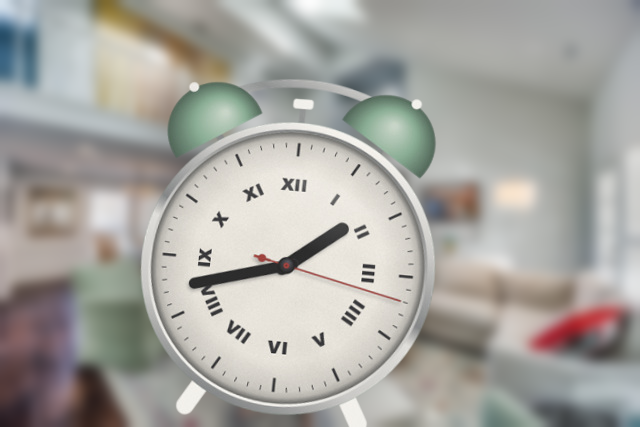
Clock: 1 h 42 min 17 s
